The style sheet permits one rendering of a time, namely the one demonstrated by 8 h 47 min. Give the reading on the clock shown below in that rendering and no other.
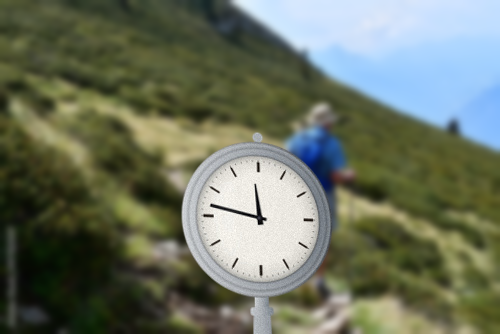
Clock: 11 h 47 min
